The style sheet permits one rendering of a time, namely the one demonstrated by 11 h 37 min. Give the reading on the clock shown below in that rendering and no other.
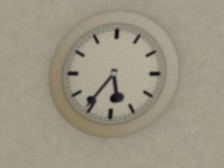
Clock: 5 h 36 min
